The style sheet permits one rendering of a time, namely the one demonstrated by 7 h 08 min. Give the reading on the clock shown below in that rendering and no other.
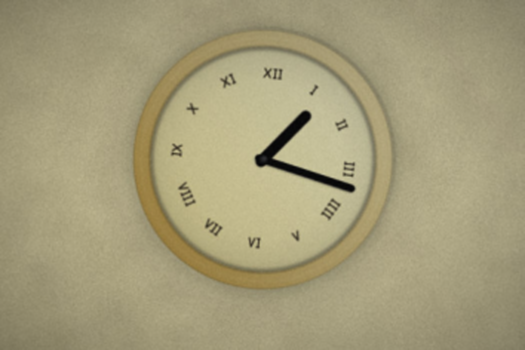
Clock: 1 h 17 min
